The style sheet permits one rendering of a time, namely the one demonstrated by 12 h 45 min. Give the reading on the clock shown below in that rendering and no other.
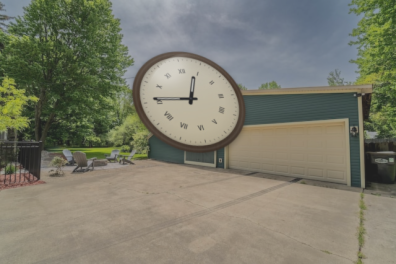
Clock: 12 h 46 min
